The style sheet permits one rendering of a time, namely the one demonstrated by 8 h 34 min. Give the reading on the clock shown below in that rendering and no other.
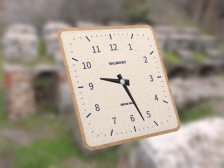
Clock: 9 h 27 min
